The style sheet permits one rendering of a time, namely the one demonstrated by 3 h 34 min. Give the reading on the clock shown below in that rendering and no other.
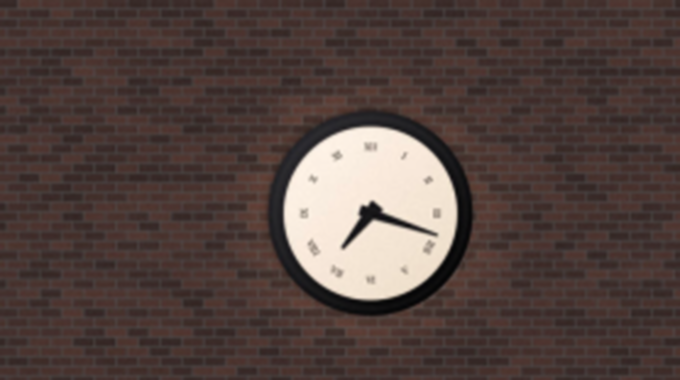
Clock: 7 h 18 min
